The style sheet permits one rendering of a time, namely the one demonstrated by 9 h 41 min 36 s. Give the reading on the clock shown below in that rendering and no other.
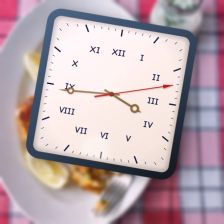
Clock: 3 h 44 min 12 s
